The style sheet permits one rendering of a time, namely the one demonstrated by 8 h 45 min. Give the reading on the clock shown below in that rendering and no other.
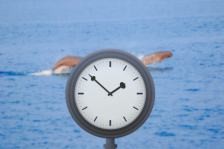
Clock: 1 h 52 min
